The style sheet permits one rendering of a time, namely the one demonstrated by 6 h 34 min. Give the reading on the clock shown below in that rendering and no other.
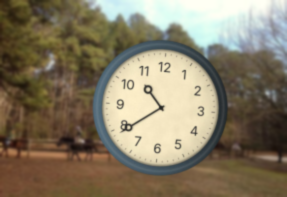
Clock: 10 h 39 min
